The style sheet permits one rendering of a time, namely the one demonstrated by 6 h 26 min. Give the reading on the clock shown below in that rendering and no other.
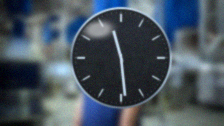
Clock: 11 h 29 min
